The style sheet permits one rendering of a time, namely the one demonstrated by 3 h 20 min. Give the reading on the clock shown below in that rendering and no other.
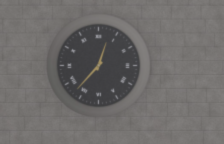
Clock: 12 h 37 min
